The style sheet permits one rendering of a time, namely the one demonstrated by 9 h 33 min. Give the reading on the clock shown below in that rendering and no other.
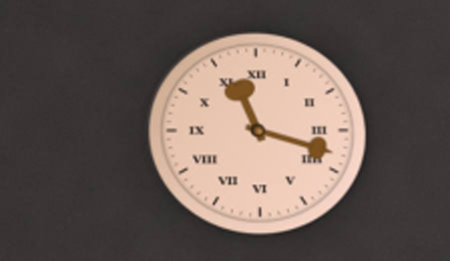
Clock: 11 h 18 min
